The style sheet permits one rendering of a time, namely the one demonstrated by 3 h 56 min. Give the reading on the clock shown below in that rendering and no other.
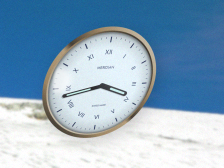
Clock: 3 h 43 min
